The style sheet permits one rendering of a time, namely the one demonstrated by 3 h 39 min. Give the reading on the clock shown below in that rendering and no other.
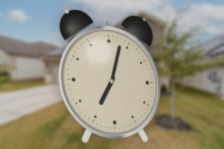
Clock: 7 h 03 min
